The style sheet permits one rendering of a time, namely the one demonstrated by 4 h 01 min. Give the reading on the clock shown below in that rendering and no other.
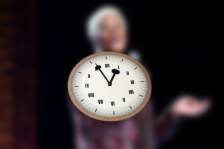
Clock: 12 h 56 min
